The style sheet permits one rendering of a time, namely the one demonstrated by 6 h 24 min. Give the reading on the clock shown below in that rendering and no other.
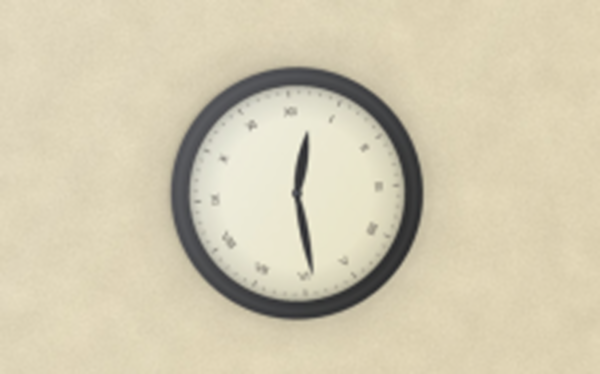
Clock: 12 h 29 min
